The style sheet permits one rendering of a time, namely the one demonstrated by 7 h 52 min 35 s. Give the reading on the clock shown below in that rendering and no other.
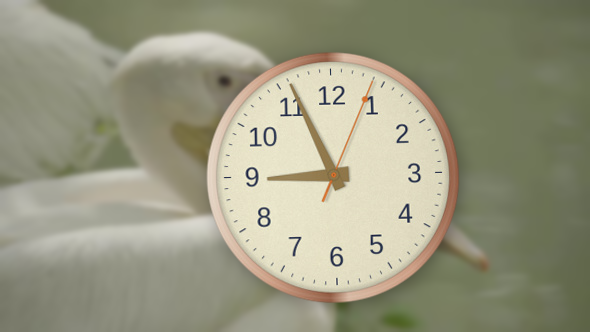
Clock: 8 h 56 min 04 s
